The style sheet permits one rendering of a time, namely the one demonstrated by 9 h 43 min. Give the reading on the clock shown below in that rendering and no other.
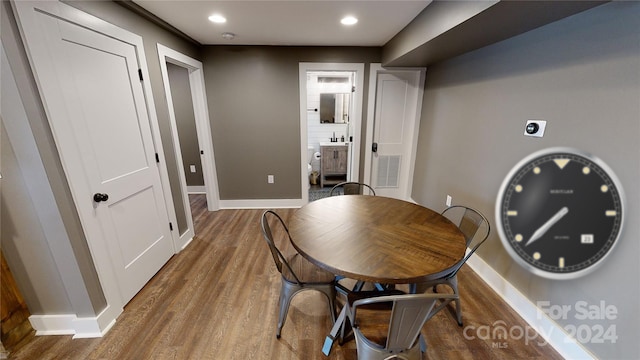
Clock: 7 h 38 min
